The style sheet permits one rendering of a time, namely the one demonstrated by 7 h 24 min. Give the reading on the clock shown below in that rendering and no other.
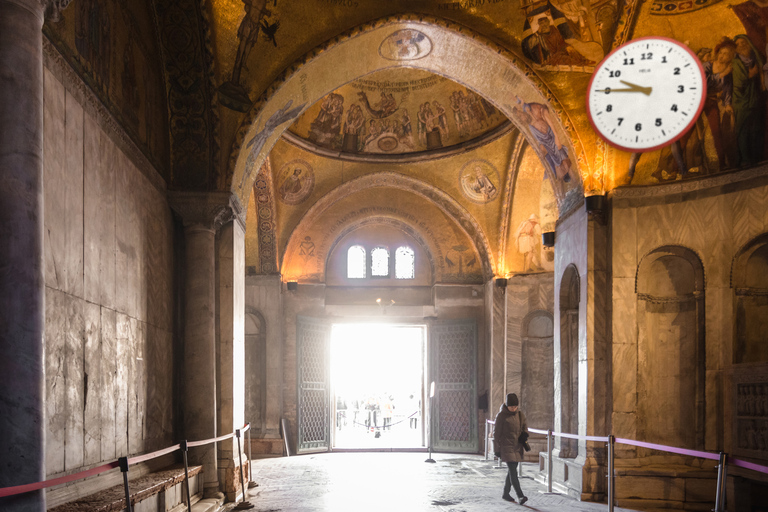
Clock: 9 h 45 min
